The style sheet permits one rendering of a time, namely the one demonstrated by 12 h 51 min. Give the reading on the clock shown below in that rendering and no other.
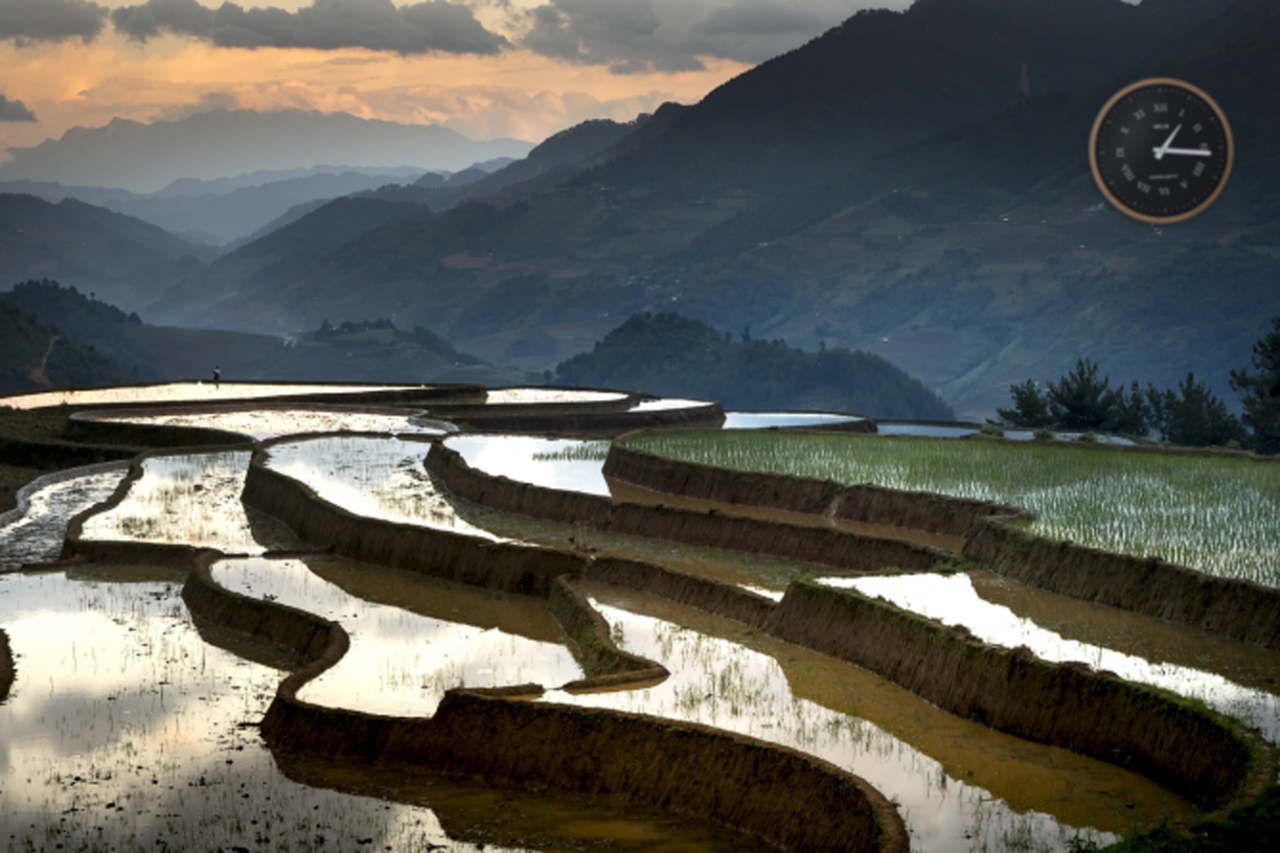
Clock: 1 h 16 min
